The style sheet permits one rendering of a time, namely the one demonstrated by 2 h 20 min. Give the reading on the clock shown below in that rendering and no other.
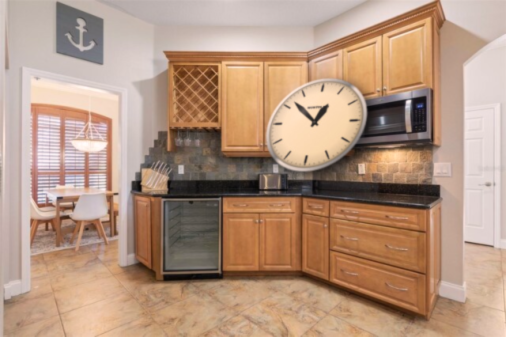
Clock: 12 h 52 min
